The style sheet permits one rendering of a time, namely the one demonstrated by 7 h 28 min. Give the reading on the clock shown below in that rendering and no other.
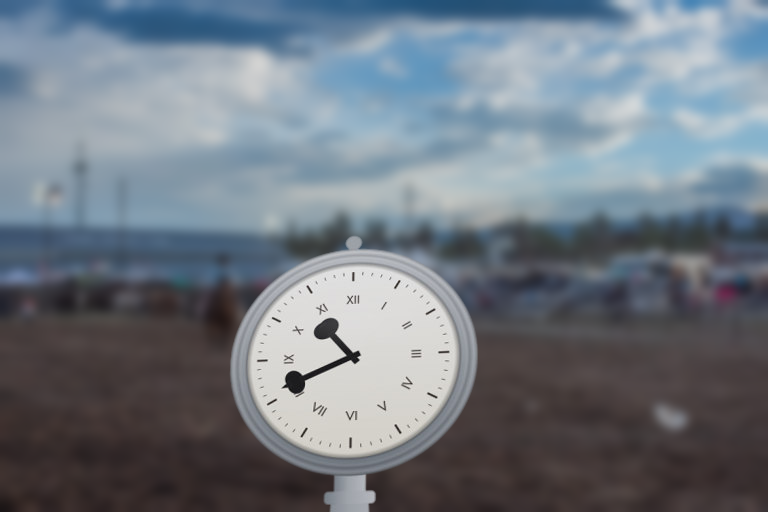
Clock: 10 h 41 min
